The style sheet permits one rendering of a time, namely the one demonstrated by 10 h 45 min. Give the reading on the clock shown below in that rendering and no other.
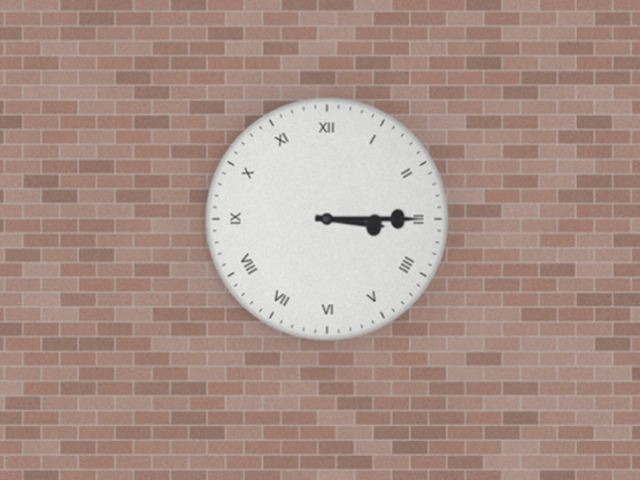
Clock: 3 h 15 min
